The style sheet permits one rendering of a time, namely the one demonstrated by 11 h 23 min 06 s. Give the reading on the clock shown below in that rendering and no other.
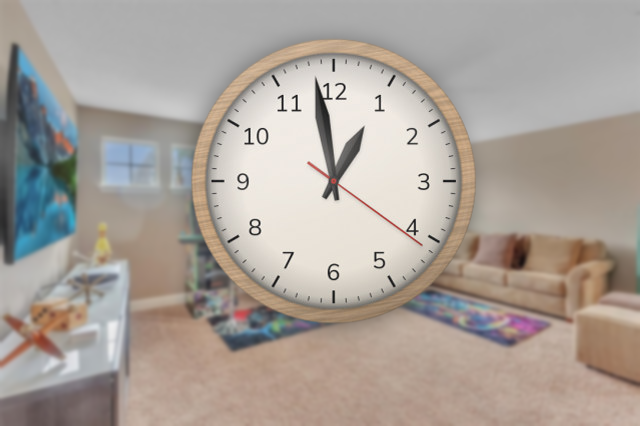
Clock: 12 h 58 min 21 s
